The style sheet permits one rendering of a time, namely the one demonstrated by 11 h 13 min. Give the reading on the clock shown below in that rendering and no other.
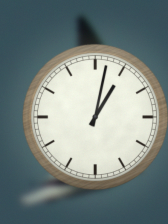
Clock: 1 h 02 min
